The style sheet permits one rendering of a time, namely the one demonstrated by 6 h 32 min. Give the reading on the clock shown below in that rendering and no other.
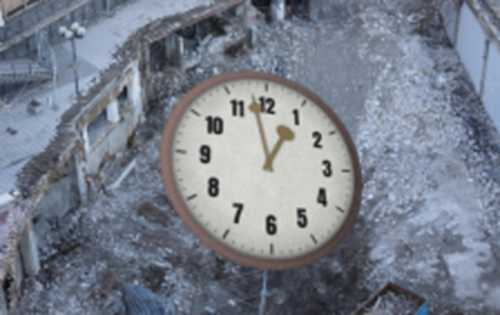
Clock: 12 h 58 min
